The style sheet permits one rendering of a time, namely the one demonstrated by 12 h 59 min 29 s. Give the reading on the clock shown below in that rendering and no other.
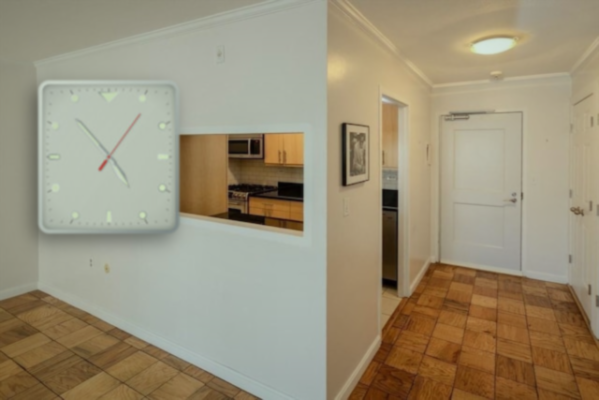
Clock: 4 h 53 min 06 s
